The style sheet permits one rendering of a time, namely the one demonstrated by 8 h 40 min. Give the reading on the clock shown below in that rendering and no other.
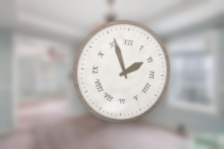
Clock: 1 h 56 min
